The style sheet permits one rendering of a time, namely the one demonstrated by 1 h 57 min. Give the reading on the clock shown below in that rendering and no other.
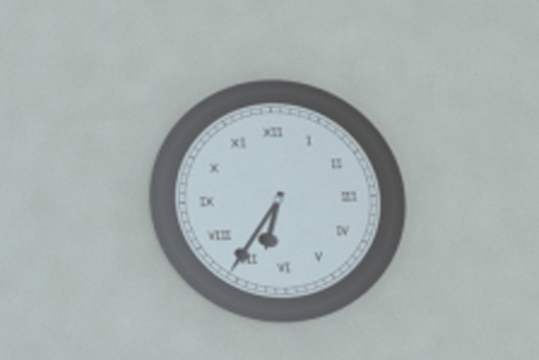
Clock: 6 h 36 min
